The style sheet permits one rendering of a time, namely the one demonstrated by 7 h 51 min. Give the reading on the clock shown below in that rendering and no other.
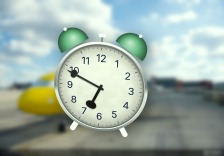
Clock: 6 h 49 min
